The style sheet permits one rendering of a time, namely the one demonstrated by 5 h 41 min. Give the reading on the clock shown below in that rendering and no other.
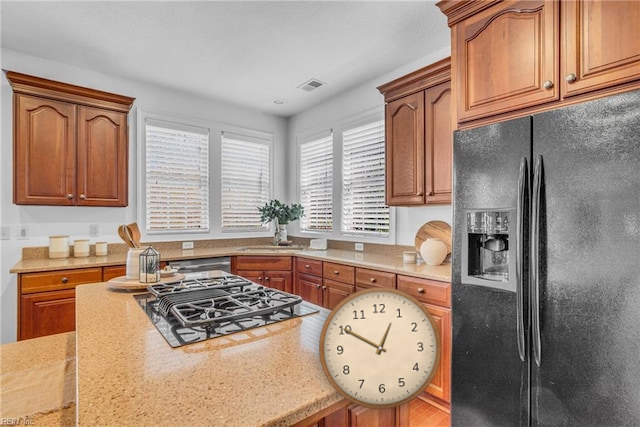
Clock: 12 h 50 min
